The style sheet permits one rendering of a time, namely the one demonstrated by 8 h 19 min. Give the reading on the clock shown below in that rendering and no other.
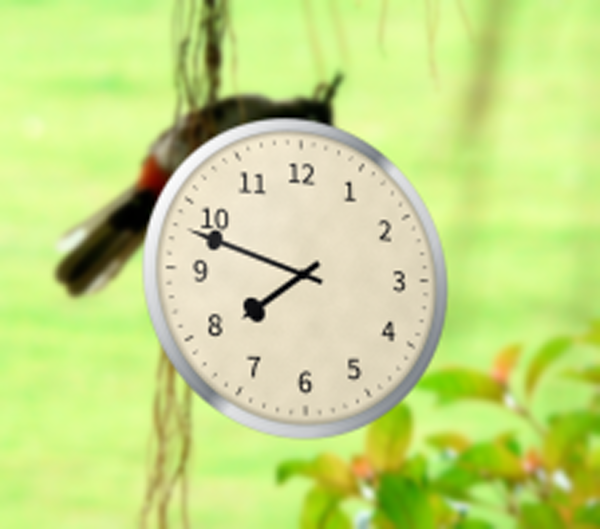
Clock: 7 h 48 min
